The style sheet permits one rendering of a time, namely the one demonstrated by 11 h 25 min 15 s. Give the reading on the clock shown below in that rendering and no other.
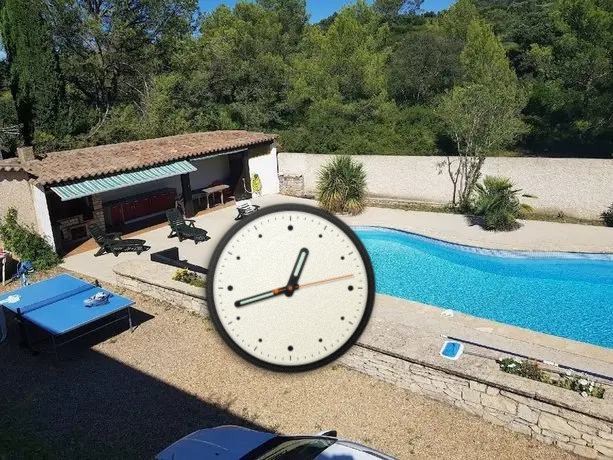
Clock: 12 h 42 min 13 s
